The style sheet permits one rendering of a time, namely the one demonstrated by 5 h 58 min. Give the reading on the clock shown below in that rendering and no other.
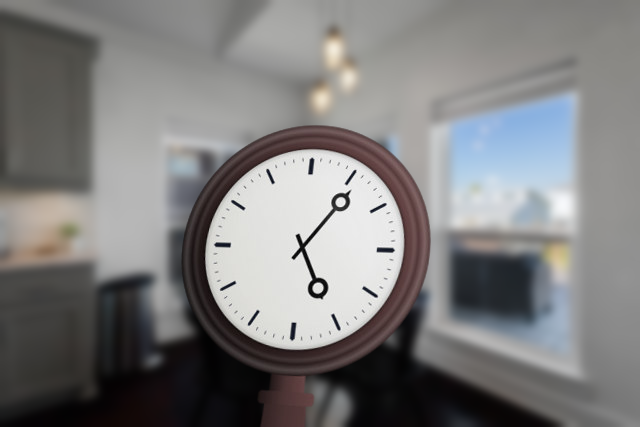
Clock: 5 h 06 min
